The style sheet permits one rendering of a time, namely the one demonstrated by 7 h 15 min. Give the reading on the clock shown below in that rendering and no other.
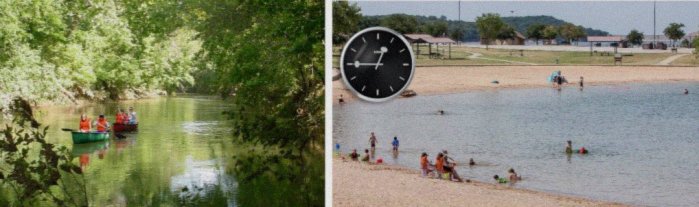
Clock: 12 h 45 min
